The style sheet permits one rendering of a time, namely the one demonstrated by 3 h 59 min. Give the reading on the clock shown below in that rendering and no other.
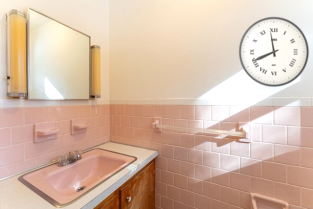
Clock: 11 h 41 min
